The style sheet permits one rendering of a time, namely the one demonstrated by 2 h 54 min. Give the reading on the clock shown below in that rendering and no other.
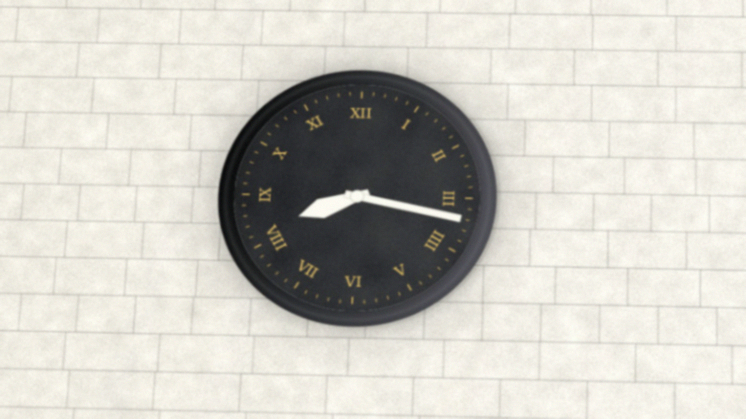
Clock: 8 h 17 min
